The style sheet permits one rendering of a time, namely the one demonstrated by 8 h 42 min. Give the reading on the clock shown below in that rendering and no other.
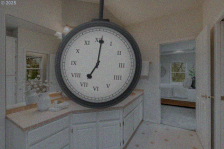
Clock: 7 h 01 min
